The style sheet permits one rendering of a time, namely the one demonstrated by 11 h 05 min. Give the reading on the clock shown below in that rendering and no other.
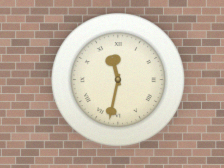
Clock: 11 h 32 min
